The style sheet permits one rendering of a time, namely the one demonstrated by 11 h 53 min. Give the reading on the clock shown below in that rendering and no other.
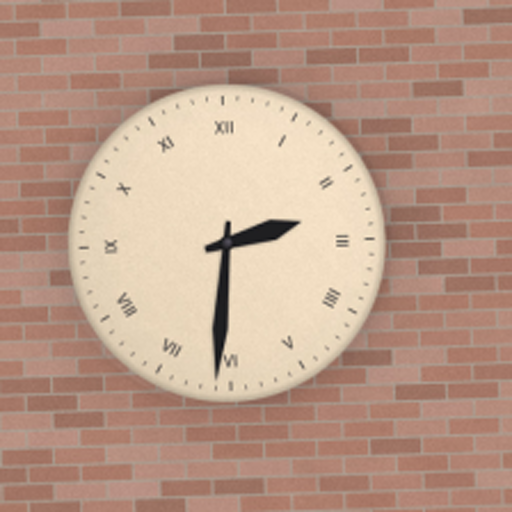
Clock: 2 h 31 min
